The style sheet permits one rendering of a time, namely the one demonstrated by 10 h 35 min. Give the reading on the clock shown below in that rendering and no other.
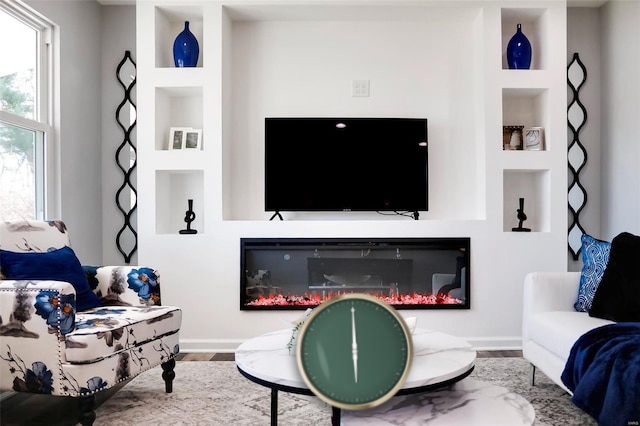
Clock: 6 h 00 min
